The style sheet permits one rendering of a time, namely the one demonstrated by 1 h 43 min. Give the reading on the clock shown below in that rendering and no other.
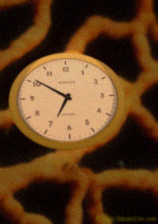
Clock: 6 h 51 min
